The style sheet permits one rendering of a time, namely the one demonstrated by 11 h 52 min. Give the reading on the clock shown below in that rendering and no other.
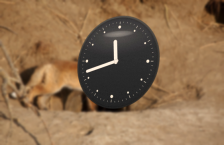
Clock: 11 h 42 min
